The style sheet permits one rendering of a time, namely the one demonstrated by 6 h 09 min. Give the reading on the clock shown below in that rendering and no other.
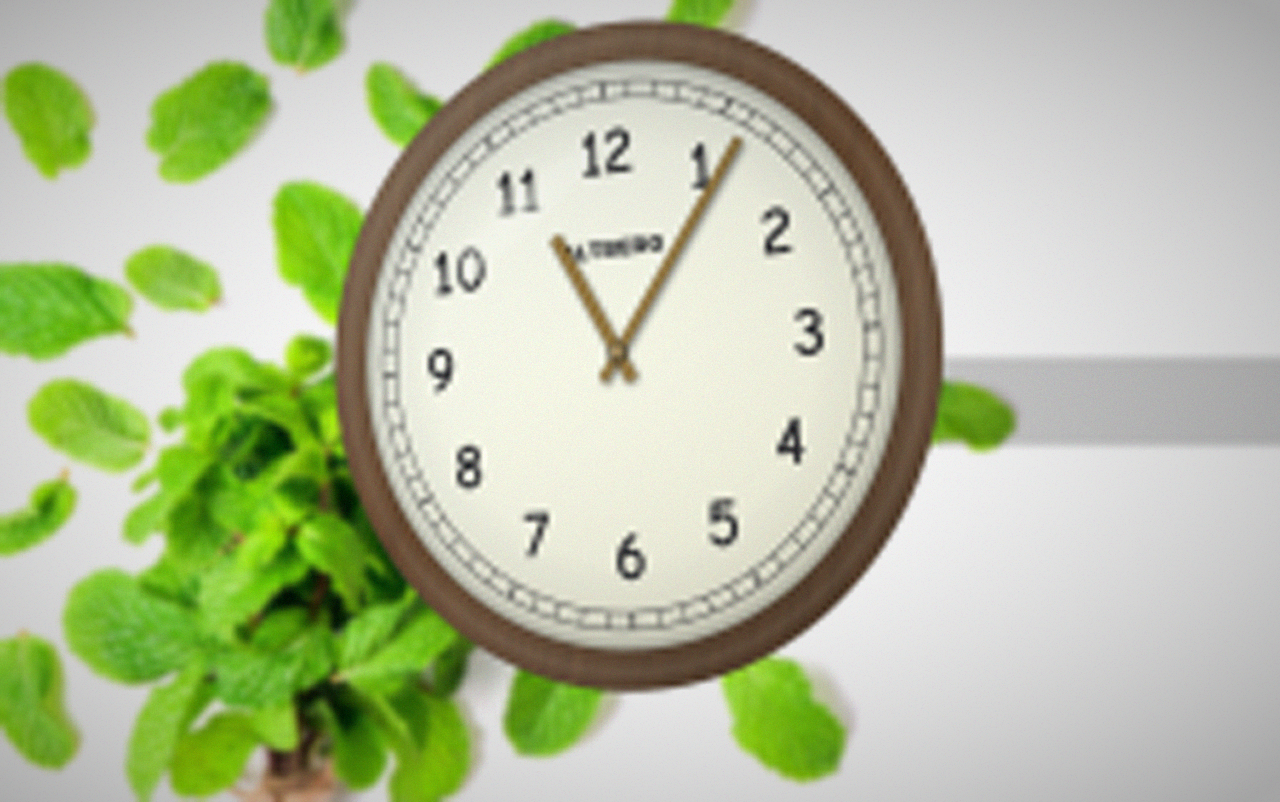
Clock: 11 h 06 min
